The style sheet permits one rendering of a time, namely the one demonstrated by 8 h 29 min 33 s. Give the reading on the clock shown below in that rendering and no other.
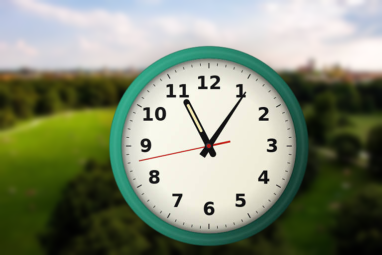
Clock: 11 h 05 min 43 s
